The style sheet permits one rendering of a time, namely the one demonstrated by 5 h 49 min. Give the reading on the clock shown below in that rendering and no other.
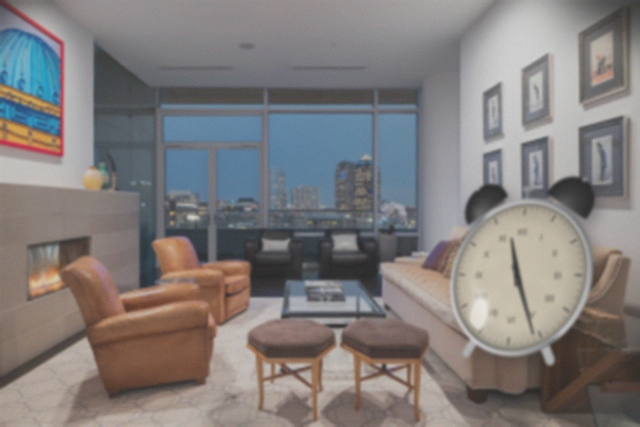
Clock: 11 h 26 min
